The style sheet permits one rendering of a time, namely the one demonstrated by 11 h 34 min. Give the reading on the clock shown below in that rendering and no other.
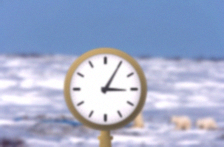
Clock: 3 h 05 min
